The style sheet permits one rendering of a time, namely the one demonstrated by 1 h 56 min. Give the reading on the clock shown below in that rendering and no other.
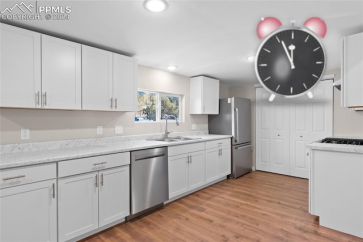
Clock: 11 h 56 min
